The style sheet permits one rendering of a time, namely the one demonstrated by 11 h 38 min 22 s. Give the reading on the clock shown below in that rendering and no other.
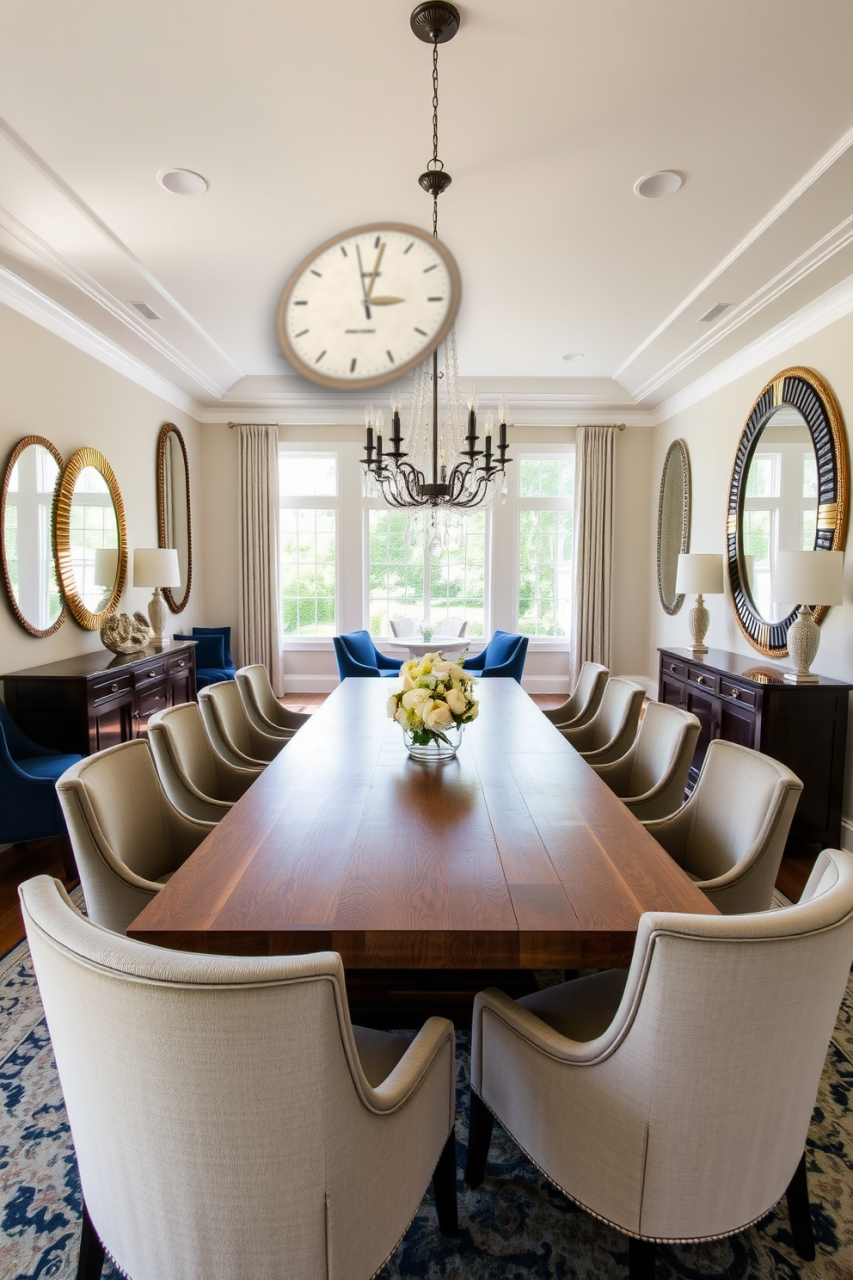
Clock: 3 h 00 min 57 s
